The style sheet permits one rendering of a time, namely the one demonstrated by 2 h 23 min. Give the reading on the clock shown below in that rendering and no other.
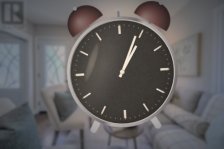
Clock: 1 h 04 min
